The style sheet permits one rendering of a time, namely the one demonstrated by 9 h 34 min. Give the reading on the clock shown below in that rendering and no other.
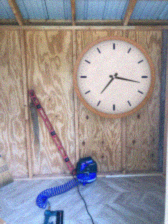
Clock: 7 h 17 min
